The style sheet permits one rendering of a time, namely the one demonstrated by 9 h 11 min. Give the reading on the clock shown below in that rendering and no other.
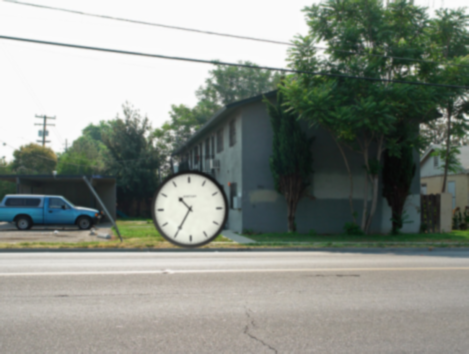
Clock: 10 h 35 min
